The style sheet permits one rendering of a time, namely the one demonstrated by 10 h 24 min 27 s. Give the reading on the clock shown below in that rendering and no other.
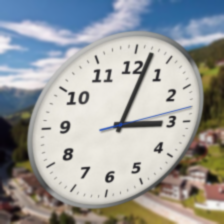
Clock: 3 h 02 min 13 s
